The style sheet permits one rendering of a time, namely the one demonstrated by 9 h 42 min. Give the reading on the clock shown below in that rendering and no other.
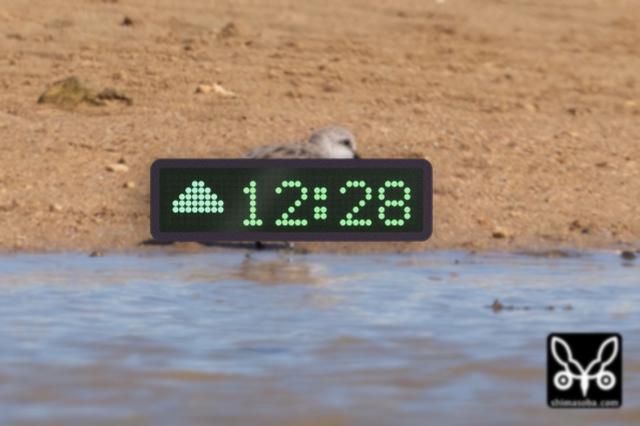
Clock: 12 h 28 min
